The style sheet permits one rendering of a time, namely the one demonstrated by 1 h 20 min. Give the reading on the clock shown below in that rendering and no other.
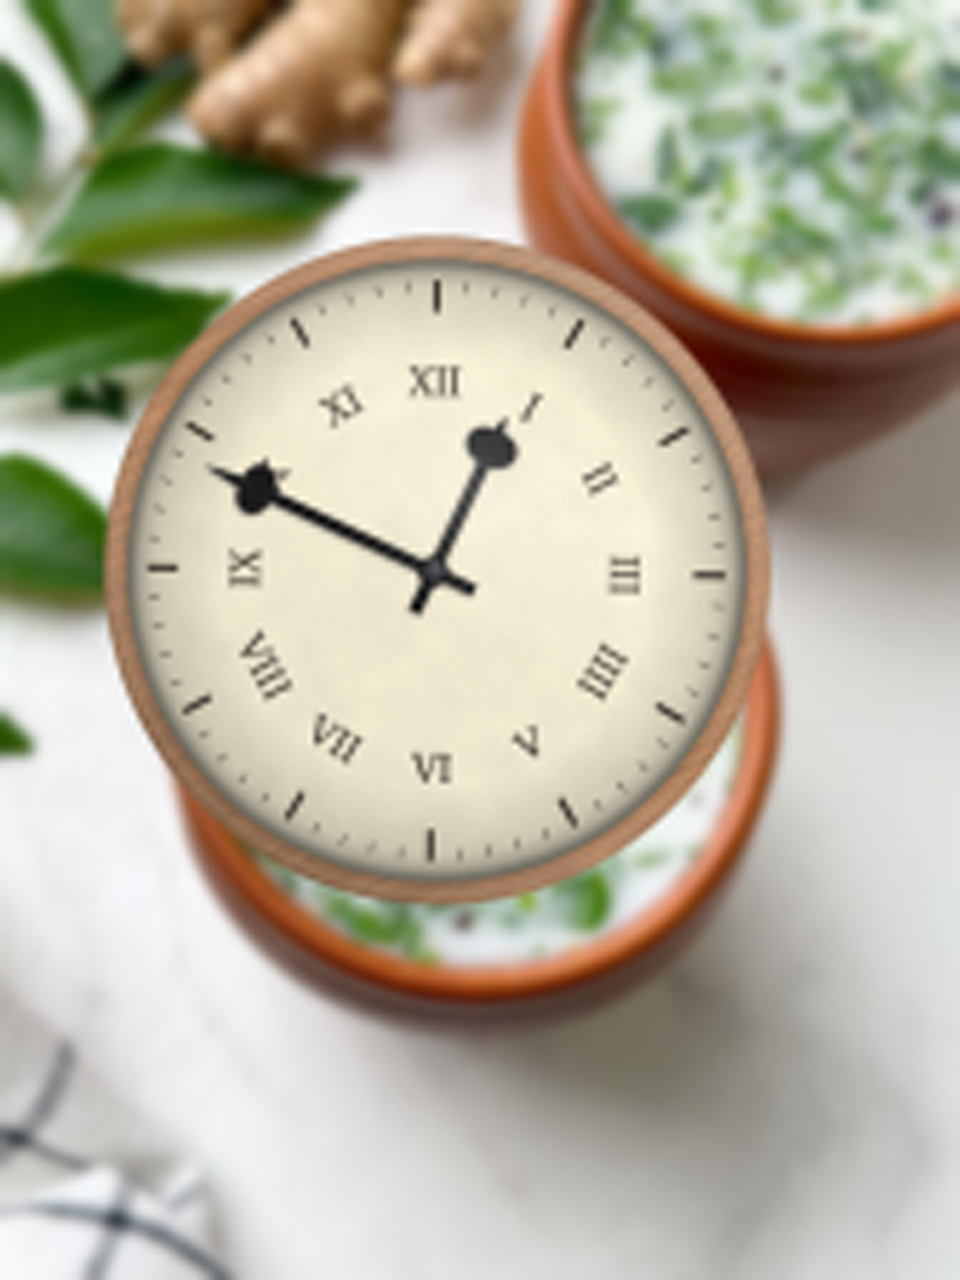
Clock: 12 h 49 min
